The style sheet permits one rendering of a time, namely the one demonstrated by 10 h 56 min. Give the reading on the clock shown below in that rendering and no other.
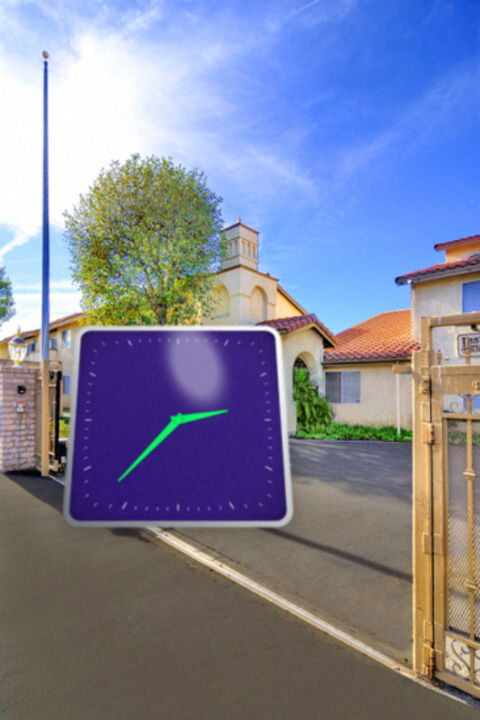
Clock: 2 h 37 min
